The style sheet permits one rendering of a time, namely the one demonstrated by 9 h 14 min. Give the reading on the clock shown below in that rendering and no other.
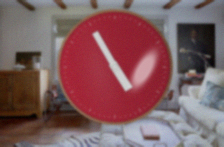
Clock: 4 h 55 min
